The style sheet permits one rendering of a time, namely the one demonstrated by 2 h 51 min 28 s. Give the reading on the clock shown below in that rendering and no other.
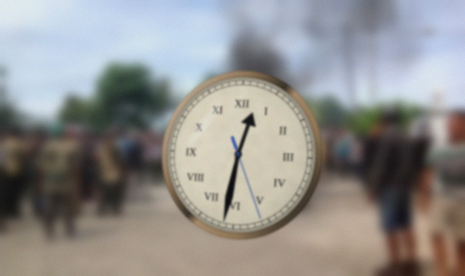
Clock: 12 h 31 min 26 s
